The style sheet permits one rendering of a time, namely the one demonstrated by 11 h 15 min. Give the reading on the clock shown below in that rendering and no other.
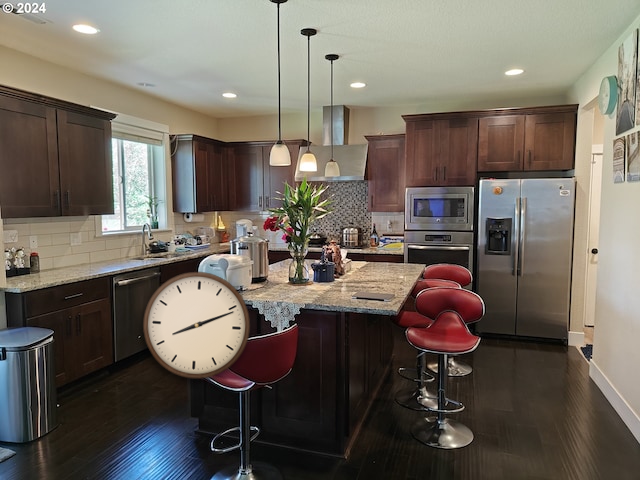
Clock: 8 h 11 min
